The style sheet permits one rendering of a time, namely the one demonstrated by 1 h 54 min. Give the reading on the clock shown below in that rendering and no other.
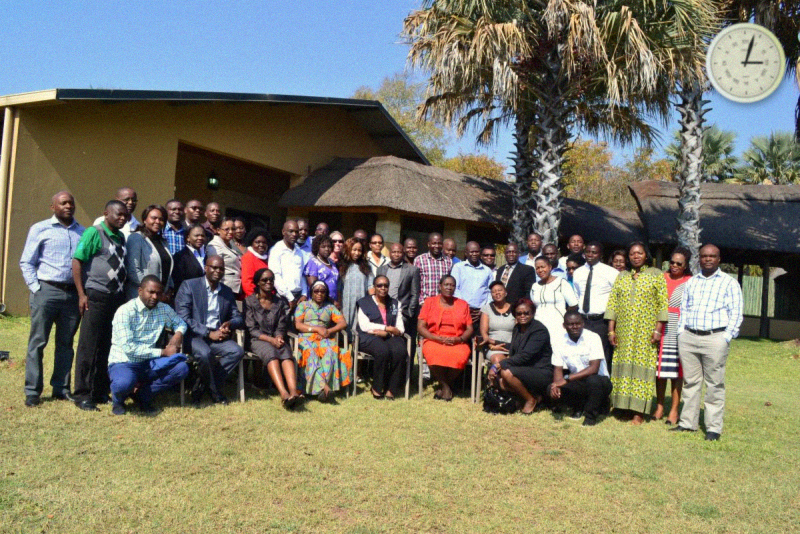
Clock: 3 h 03 min
